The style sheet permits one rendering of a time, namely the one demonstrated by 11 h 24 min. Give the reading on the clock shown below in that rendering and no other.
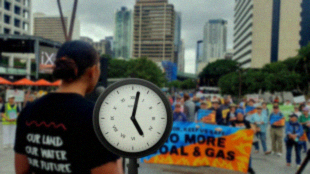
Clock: 5 h 02 min
